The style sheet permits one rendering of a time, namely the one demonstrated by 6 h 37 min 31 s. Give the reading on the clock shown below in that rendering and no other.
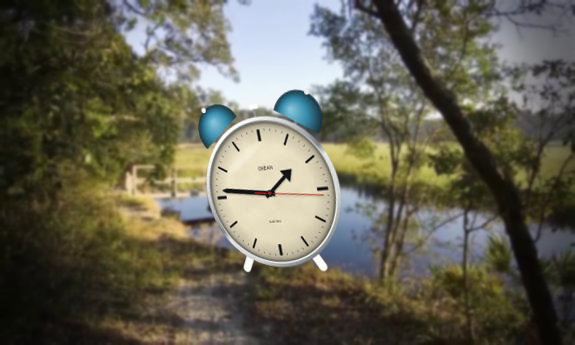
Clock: 1 h 46 min 16 s
